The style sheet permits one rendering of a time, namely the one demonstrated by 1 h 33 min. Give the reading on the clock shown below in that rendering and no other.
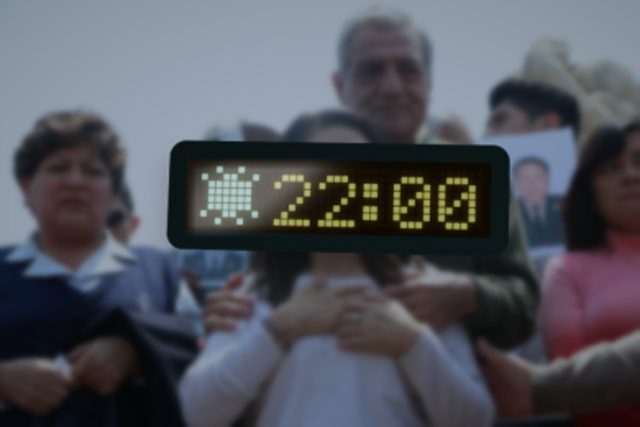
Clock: 22 h 00 min
